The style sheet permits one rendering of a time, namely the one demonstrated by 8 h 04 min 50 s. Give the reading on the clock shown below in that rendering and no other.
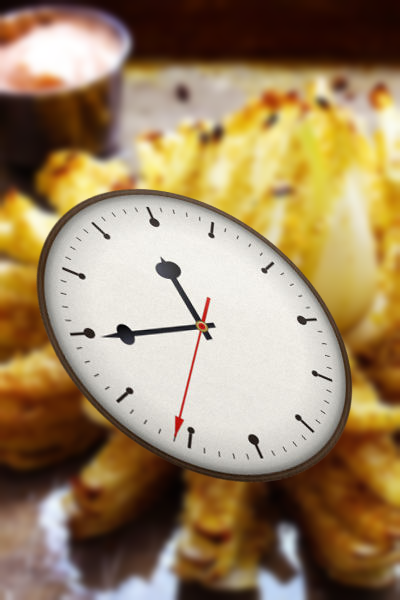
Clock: 11 h 44 min 36 s
